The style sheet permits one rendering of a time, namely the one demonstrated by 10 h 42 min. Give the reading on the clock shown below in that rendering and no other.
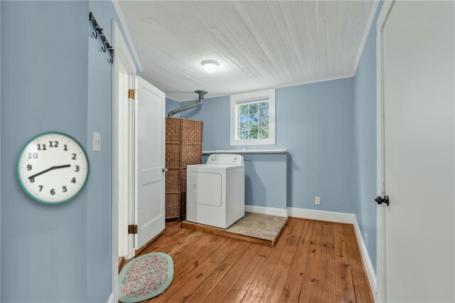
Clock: 2 h 41 min
